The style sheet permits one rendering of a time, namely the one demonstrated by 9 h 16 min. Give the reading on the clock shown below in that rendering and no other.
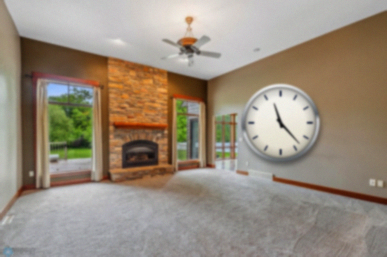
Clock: 11 h 23 min
